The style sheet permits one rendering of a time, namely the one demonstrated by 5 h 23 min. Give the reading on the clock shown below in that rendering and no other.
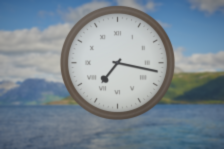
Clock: 7 h 17 min
